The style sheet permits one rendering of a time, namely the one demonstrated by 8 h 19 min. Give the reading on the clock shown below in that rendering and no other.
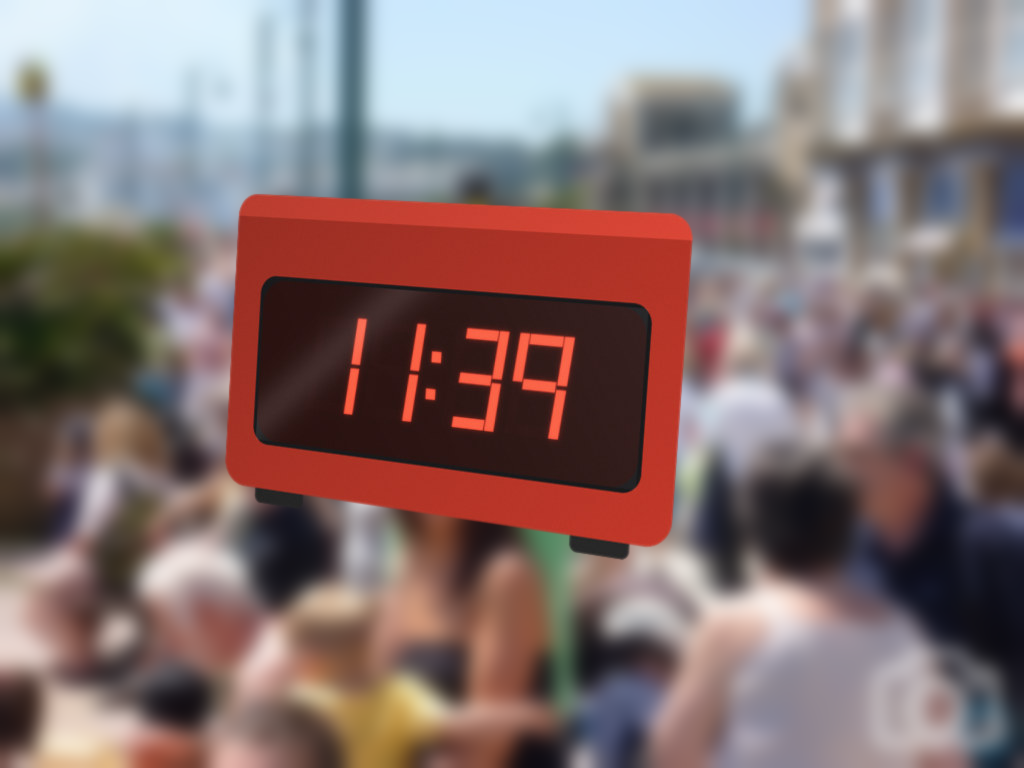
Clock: 11 h 39 min
